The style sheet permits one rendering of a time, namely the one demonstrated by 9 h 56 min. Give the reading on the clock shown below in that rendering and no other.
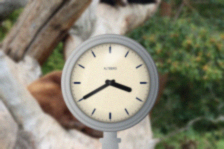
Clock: 3 h 40 min
